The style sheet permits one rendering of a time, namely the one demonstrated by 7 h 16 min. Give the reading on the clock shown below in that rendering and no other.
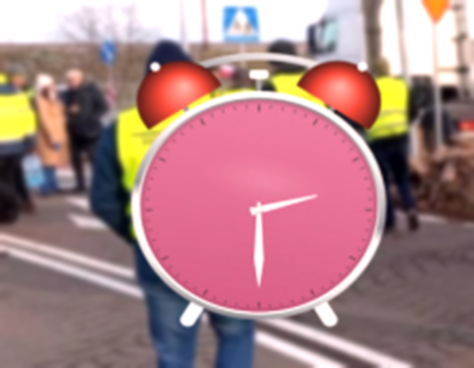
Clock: 2 h 30 min
